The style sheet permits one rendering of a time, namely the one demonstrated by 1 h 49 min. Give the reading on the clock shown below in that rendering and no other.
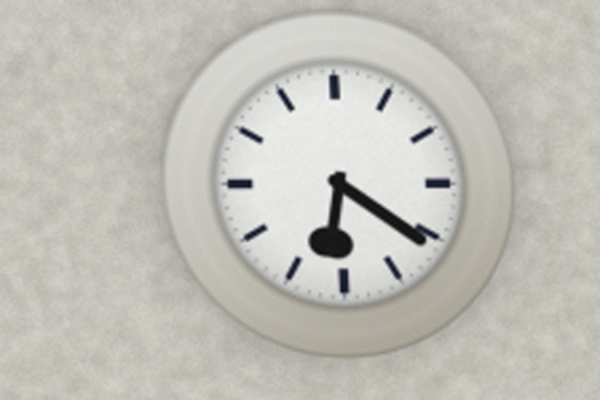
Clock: 6 h 21 min
